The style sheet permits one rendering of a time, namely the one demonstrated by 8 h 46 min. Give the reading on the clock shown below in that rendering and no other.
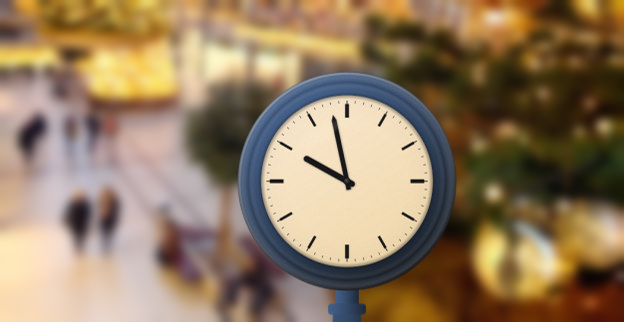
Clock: 9 h 58 min
